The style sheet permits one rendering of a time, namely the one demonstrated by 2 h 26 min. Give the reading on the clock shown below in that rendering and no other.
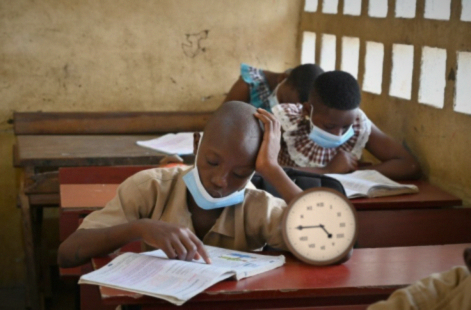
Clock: 4 h 45 min
